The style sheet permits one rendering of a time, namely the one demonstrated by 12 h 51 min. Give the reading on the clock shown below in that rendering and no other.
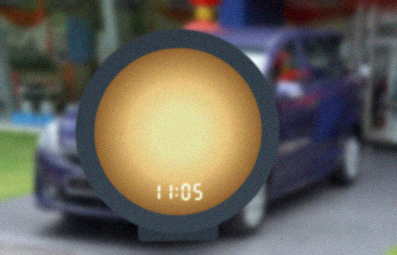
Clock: 11 h 05 min
